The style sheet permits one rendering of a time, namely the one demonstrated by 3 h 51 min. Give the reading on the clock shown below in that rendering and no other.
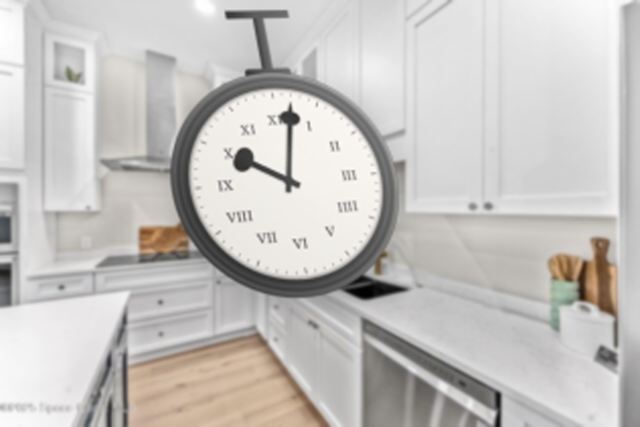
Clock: 10 h 02 min
